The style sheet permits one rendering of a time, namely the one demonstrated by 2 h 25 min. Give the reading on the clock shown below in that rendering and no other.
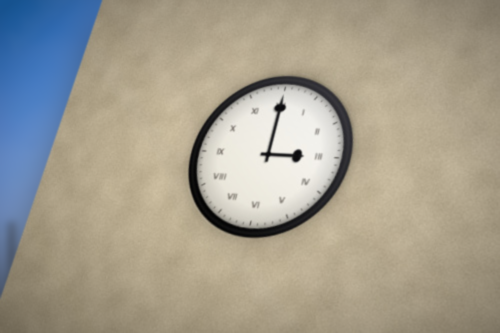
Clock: 3 h 00 min
